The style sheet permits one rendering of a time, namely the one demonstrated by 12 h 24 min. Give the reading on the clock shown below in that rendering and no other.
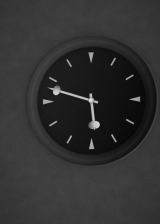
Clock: 5 h 48 min
